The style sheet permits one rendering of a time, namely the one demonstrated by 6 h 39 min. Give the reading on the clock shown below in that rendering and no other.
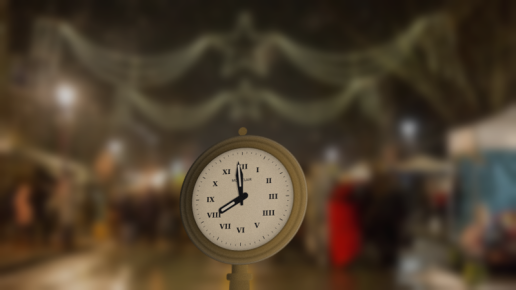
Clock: 7 h 59 min
